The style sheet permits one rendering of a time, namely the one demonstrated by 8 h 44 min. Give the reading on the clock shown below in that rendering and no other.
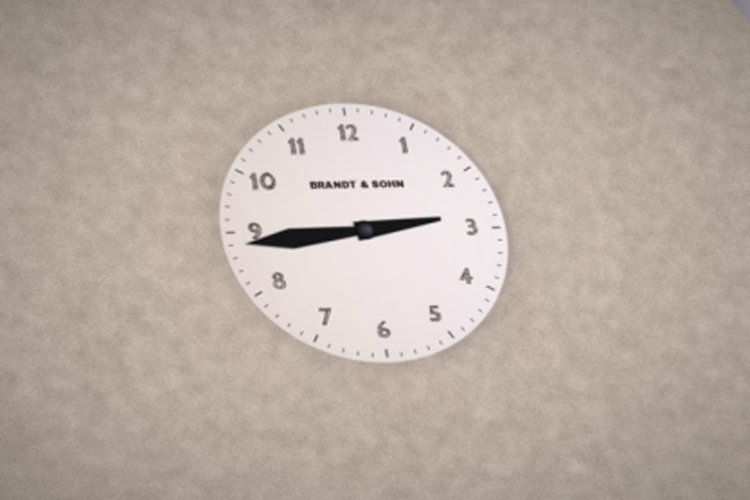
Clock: 2 h 44 min
